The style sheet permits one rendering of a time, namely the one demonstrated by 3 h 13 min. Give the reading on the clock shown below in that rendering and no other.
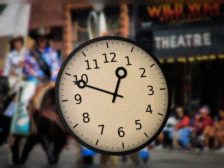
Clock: 12 h 49 min
